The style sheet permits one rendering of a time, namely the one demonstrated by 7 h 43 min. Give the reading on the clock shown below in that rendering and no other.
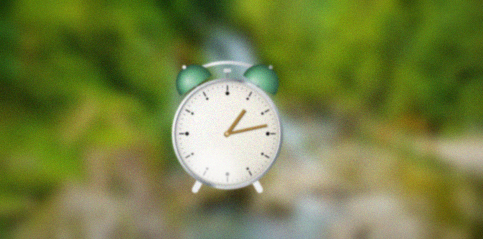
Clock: 1 h 13 min
